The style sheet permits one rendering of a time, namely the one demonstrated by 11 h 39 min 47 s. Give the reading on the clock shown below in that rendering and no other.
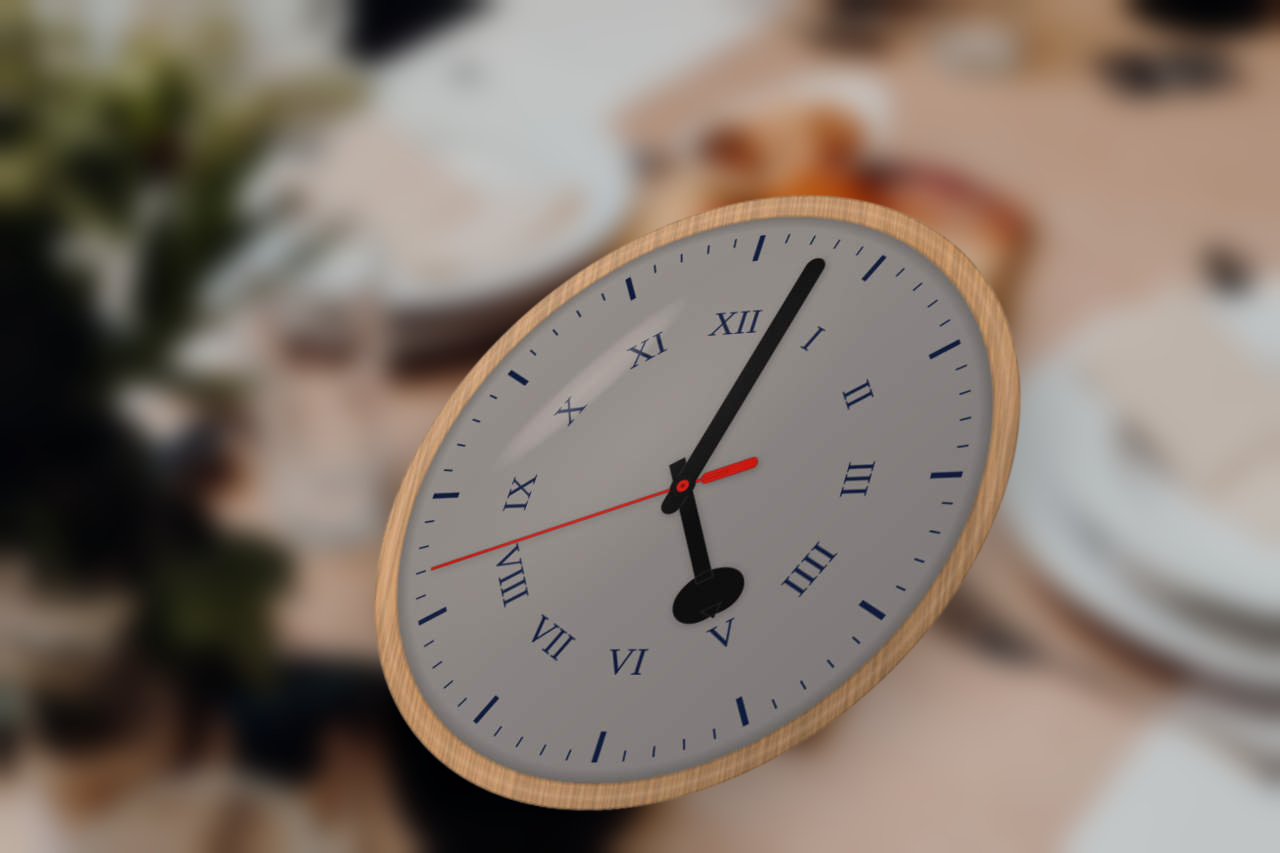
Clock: 5 h 02 min 42 s
